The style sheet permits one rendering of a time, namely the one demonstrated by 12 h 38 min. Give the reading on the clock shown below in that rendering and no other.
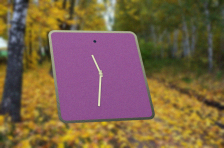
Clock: 11 h 32 min
